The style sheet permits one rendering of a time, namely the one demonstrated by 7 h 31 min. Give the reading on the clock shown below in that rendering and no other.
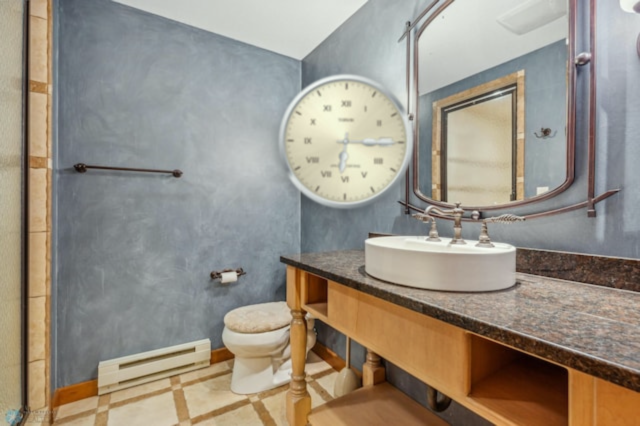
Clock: 6 h 15 min
